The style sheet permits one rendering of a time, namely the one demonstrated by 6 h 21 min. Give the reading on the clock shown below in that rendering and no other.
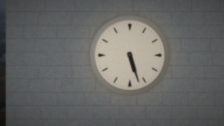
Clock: 5 h 27 min
